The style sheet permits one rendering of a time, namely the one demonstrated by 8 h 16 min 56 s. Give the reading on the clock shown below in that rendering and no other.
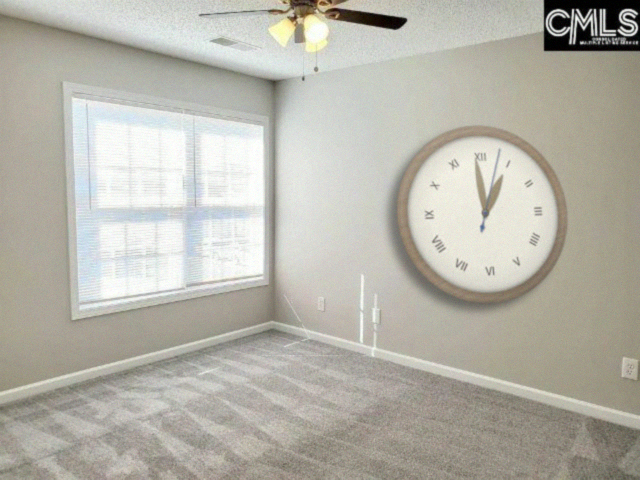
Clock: 12 h 59 min 03 s
